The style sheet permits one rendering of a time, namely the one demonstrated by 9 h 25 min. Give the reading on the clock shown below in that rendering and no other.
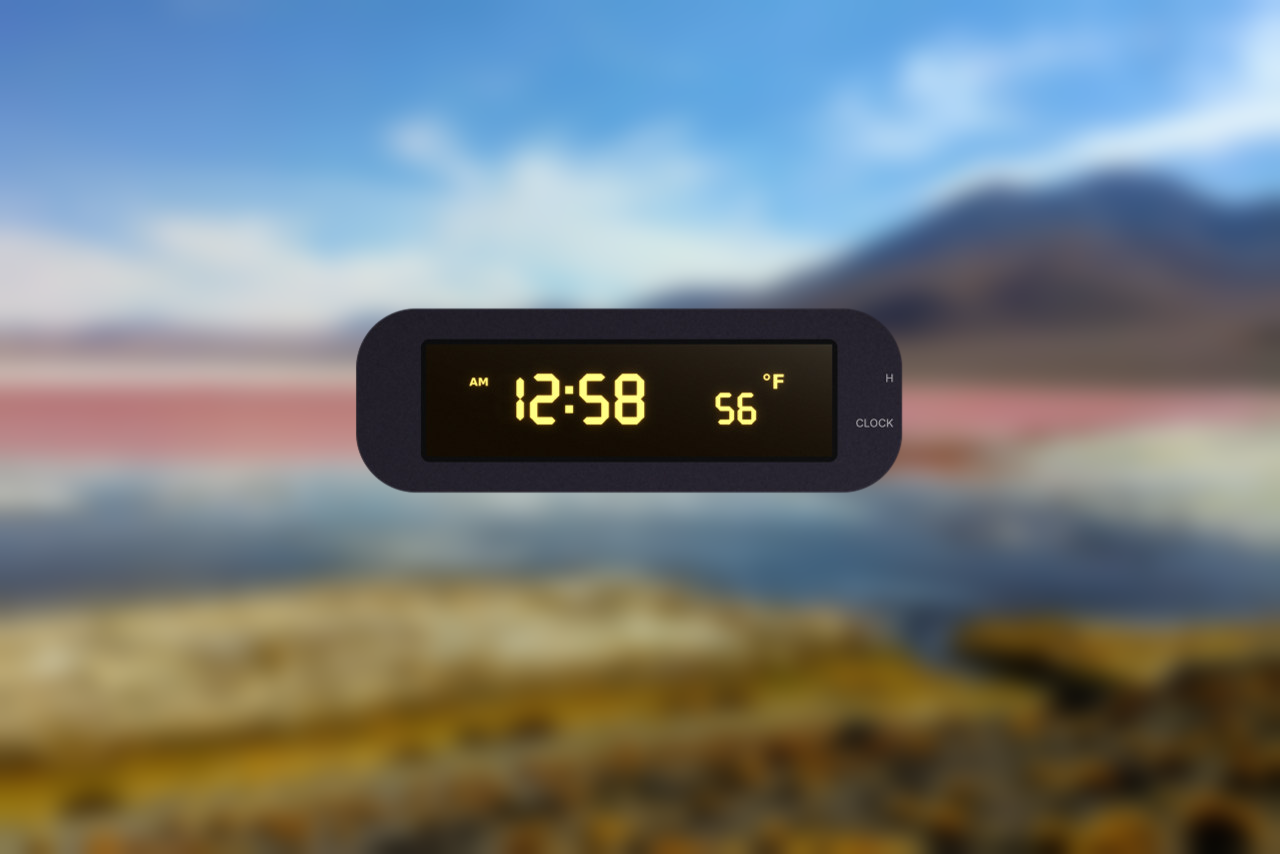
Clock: 12 h 58 min
